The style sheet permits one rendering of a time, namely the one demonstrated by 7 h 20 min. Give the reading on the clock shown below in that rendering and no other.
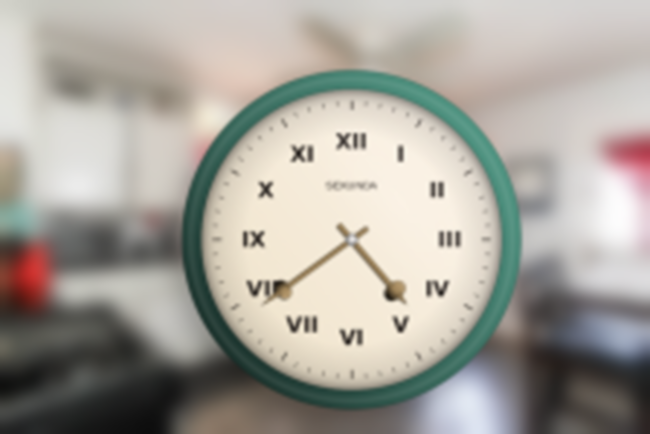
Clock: 4 h 39 min
